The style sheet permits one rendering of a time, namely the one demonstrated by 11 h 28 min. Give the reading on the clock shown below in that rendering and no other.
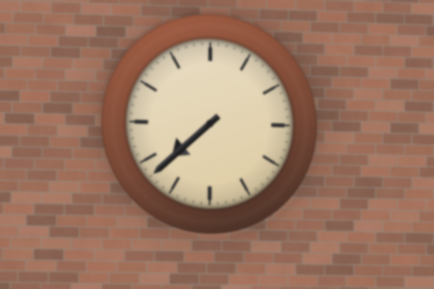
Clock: 7 h 38 min
